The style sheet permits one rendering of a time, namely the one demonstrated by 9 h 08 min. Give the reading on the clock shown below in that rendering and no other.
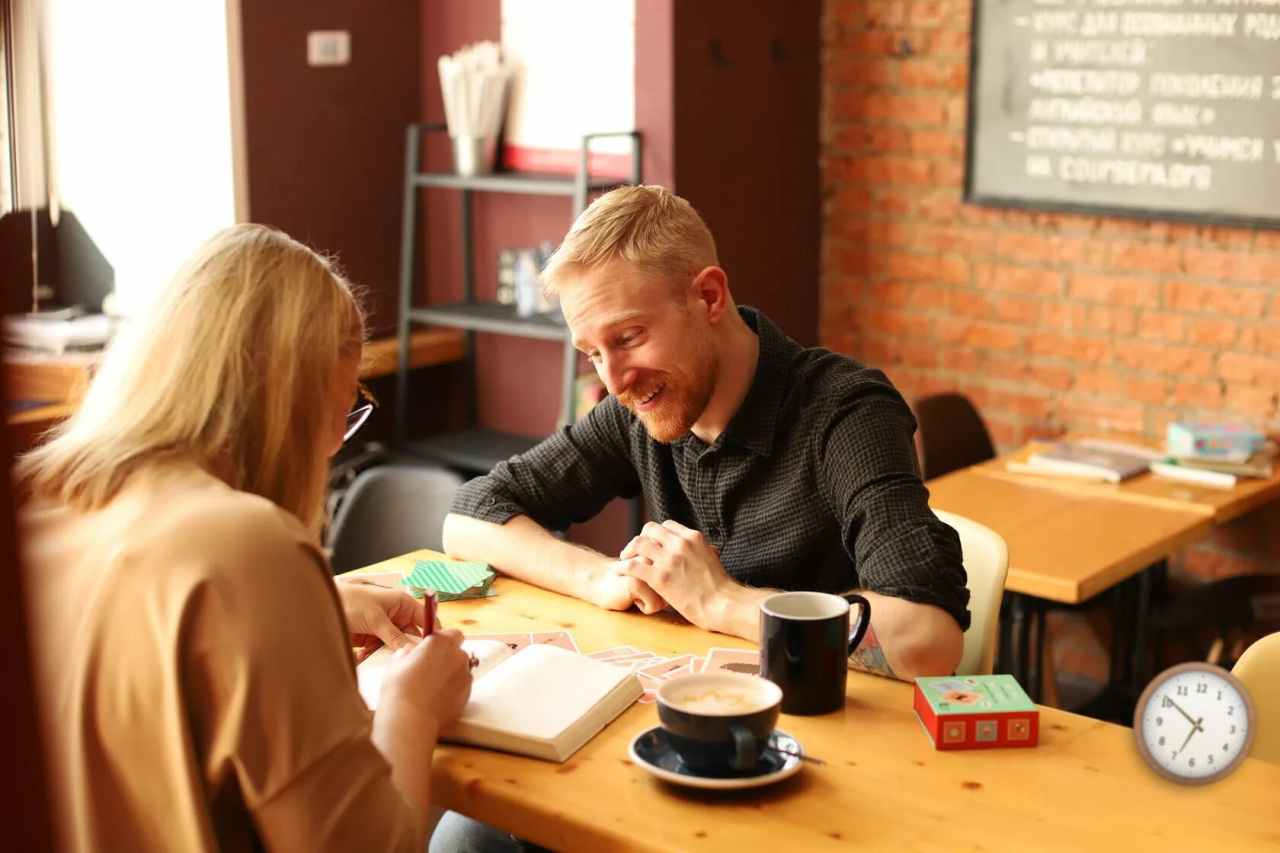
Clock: 6 h 51 min
